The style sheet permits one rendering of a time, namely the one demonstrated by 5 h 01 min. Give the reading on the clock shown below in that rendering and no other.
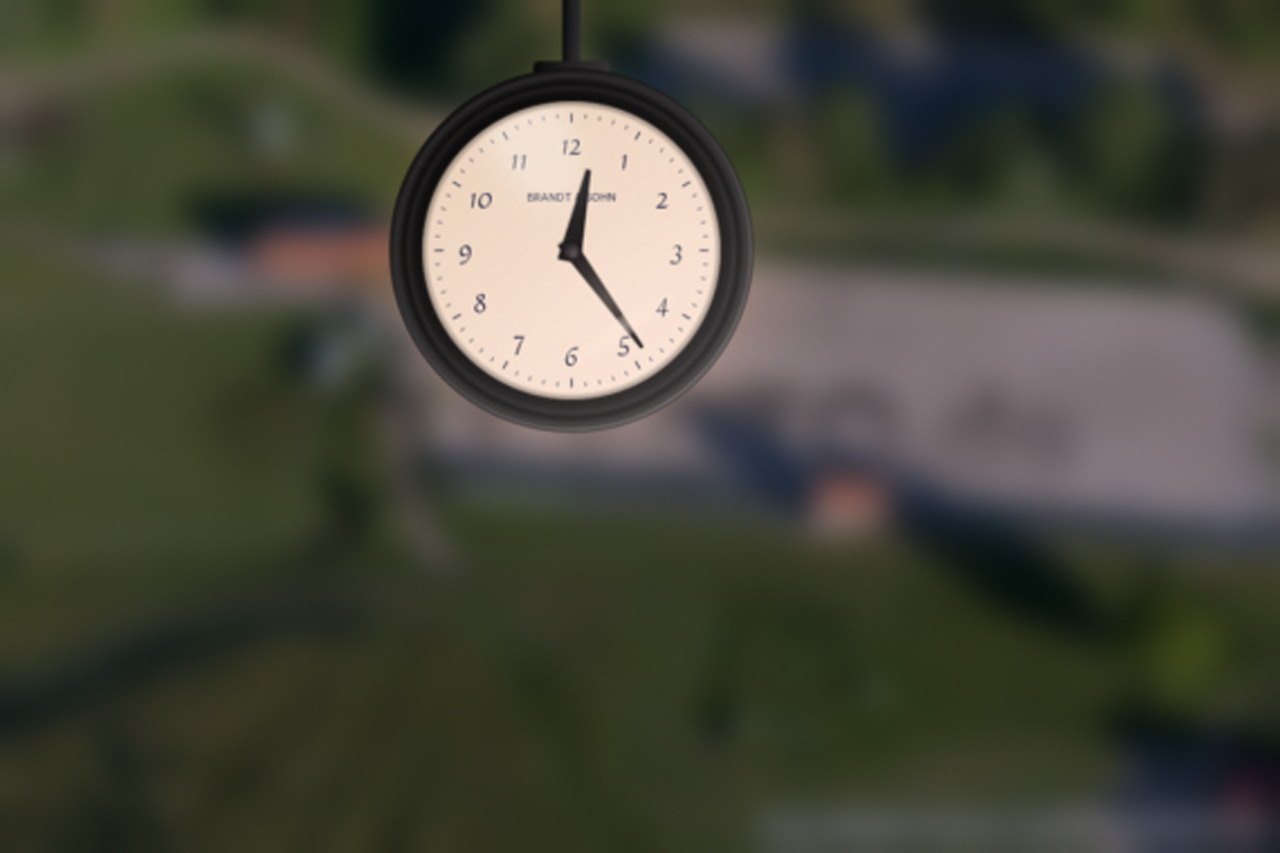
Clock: 12 h 24 min
